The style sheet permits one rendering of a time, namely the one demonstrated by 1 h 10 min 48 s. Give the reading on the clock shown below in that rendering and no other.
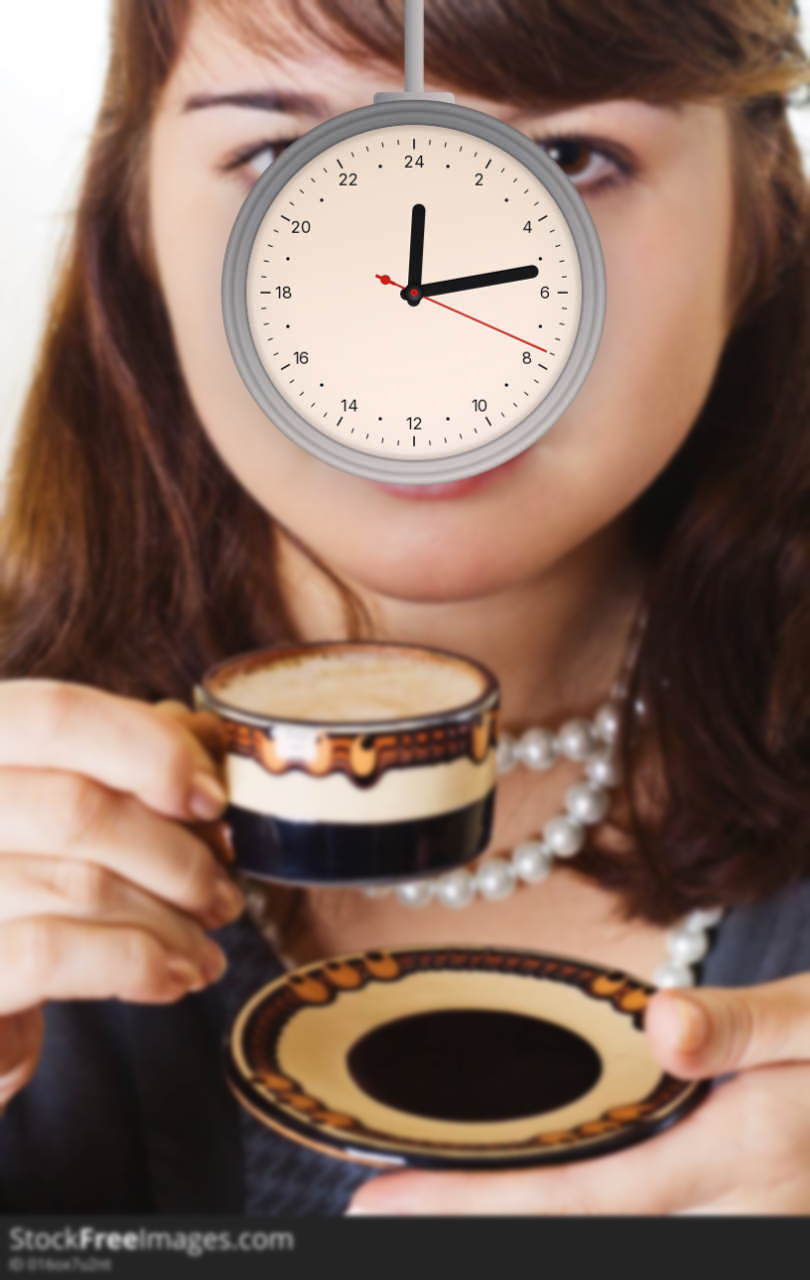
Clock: 0 h 13 min 19 s
